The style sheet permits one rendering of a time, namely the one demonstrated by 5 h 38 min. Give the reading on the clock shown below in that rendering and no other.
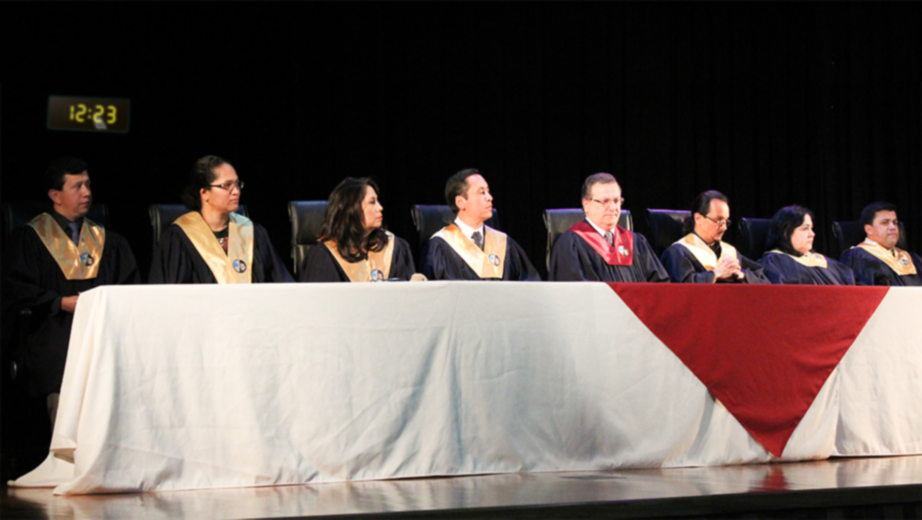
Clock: 12 h 23 min
